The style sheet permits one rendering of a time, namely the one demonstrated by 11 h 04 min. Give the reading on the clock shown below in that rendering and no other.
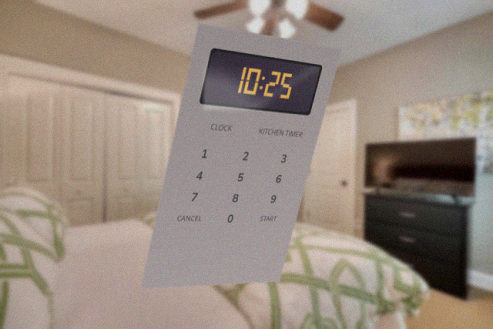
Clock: 10 h 25 min
